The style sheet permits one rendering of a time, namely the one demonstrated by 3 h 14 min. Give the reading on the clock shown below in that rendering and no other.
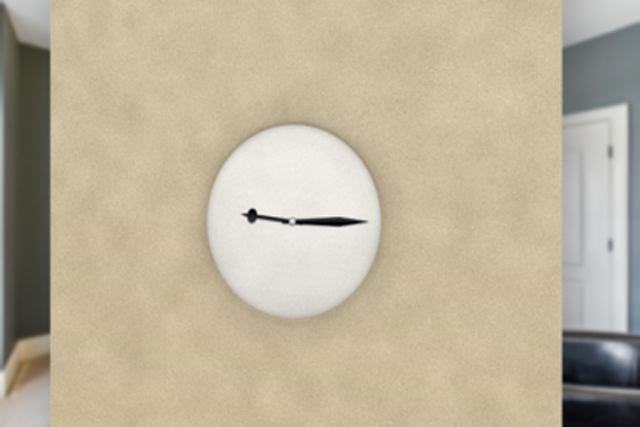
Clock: 9 h 15 min
